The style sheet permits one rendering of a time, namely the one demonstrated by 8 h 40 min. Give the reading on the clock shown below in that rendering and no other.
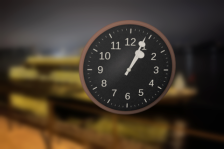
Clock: 1 h 04 min
